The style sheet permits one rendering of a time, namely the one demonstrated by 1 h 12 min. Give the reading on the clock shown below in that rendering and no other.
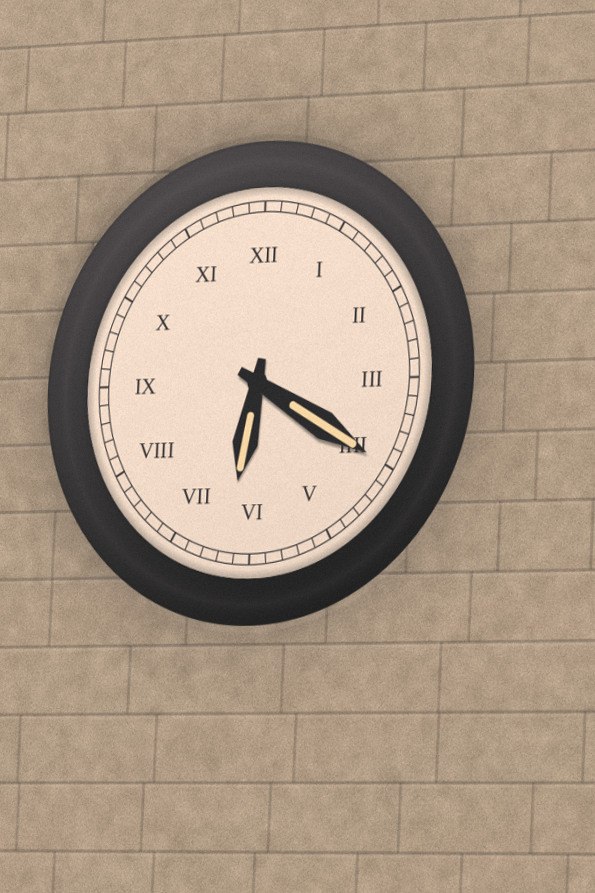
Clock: 6 h 20 min
